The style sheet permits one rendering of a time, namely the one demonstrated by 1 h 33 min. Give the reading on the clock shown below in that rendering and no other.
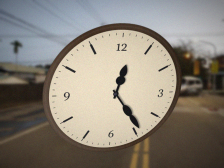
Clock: 12 h 24 min
